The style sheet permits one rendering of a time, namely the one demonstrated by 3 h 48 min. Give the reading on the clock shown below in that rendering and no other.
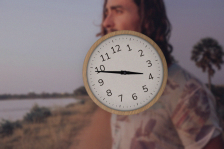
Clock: 3 h 49 min
